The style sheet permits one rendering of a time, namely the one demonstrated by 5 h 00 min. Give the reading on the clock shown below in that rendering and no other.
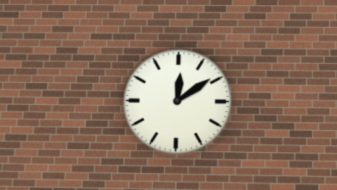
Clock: 12 h 09 min
